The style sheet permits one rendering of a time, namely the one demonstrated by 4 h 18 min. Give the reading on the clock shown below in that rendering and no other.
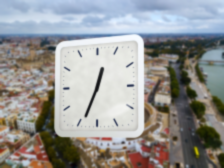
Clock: 12 h 34 min
